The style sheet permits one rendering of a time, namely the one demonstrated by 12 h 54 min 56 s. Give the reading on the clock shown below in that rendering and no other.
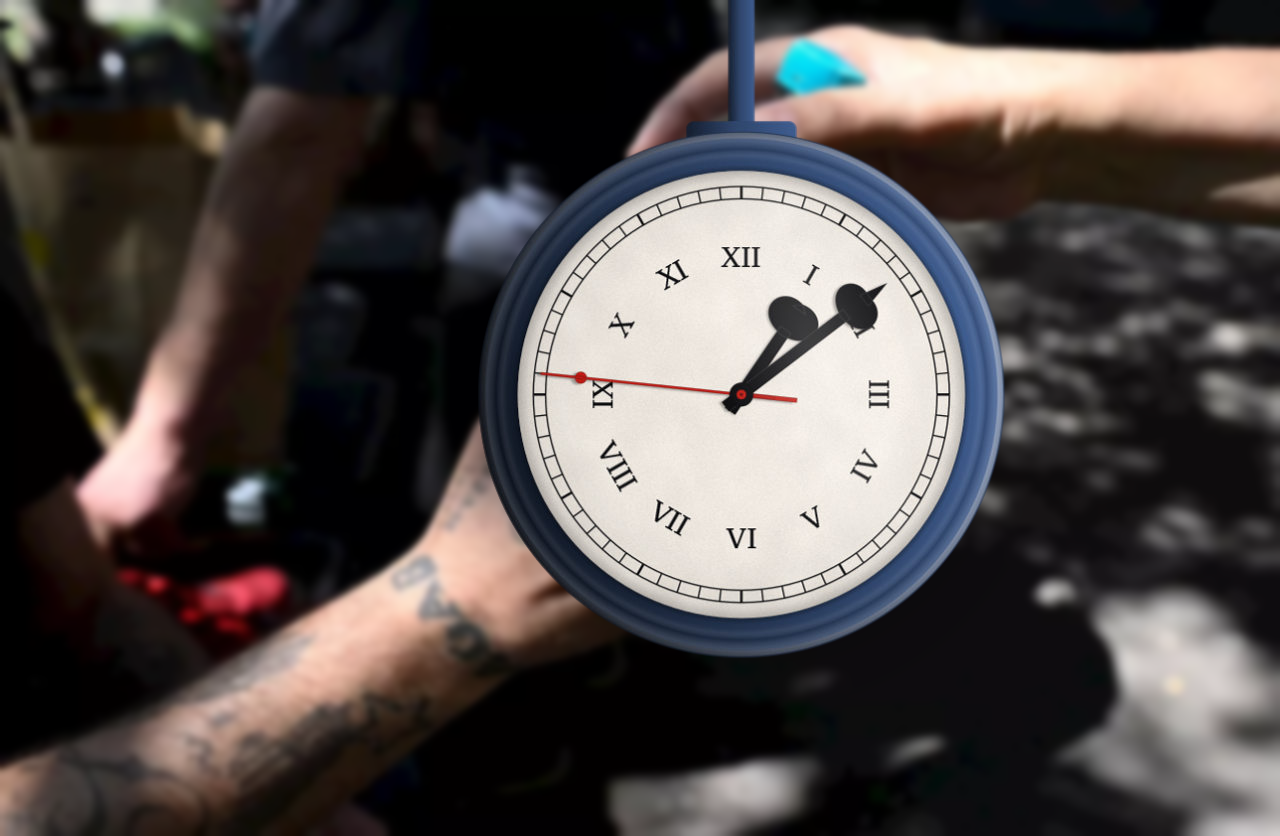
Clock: 1 h 08 min 46 s
